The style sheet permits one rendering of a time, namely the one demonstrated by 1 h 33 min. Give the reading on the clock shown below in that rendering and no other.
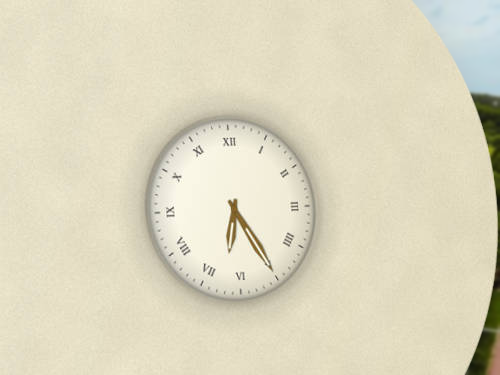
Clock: 6 h 25 min
